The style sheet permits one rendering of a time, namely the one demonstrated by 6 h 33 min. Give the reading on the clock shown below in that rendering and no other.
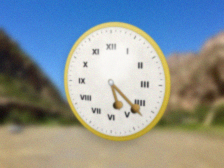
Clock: 5 h 22 min
